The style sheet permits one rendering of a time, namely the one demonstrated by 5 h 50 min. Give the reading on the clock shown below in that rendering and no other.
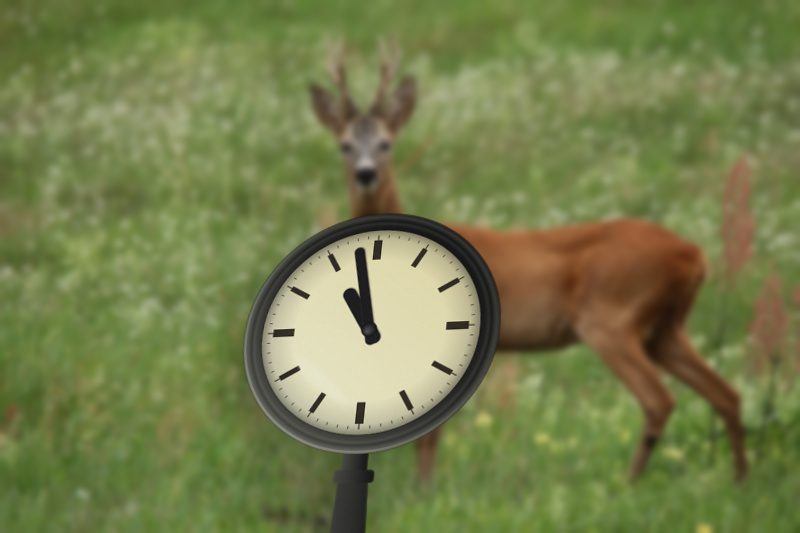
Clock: 10 h 58 min
